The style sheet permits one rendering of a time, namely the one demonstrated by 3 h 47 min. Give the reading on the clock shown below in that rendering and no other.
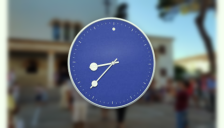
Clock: 8 h 37 min
